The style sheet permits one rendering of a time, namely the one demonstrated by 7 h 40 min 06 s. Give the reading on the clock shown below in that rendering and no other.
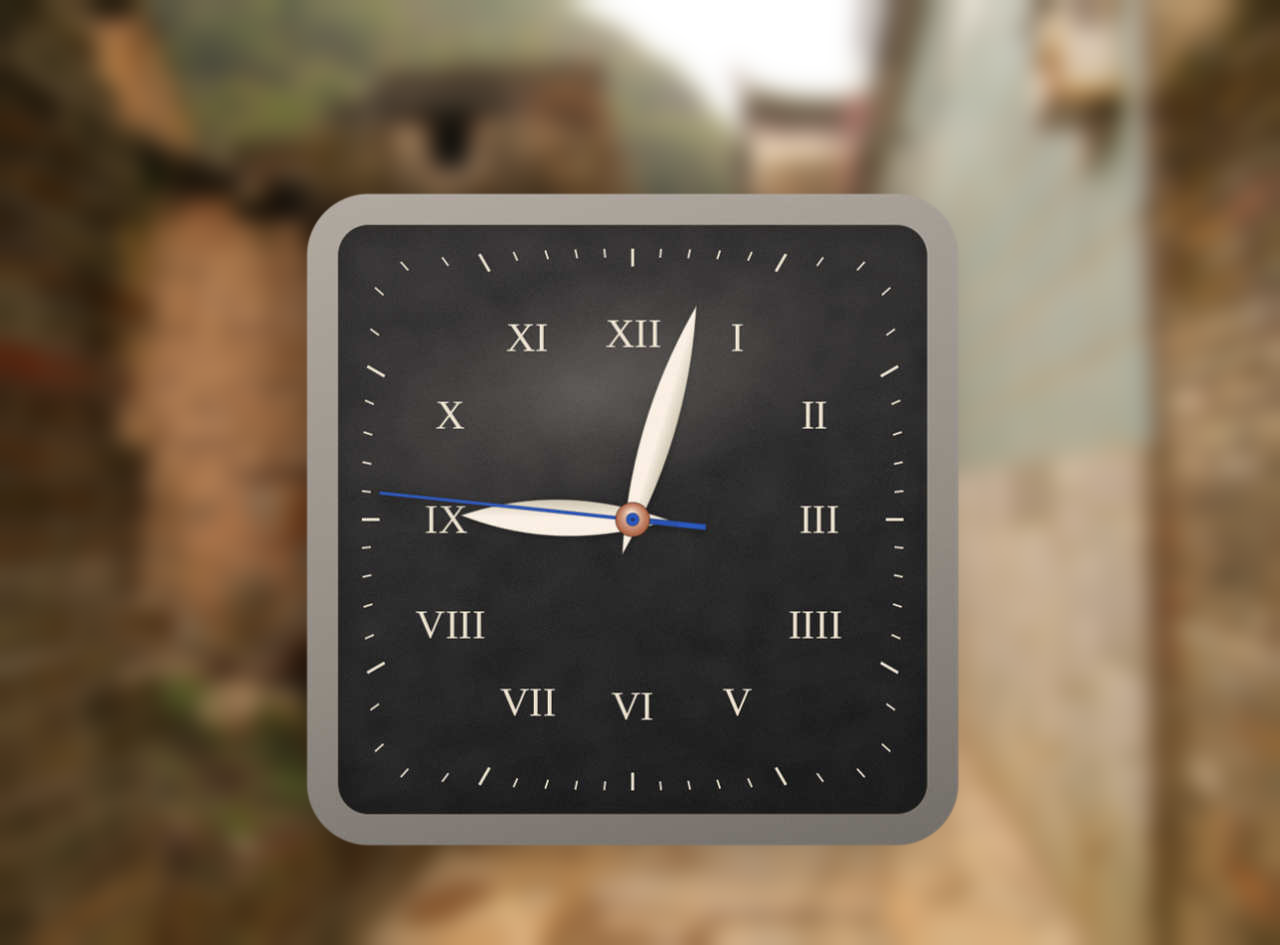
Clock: 9 h 02 min 46 s
